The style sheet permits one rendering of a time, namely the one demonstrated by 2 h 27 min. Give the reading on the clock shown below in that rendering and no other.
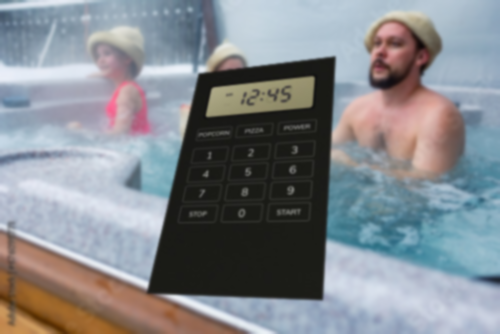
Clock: 12 h 45 min
